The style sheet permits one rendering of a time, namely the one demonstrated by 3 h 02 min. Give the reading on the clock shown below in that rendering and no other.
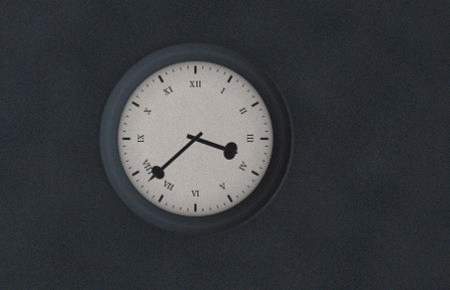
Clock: 3 h 38 min
